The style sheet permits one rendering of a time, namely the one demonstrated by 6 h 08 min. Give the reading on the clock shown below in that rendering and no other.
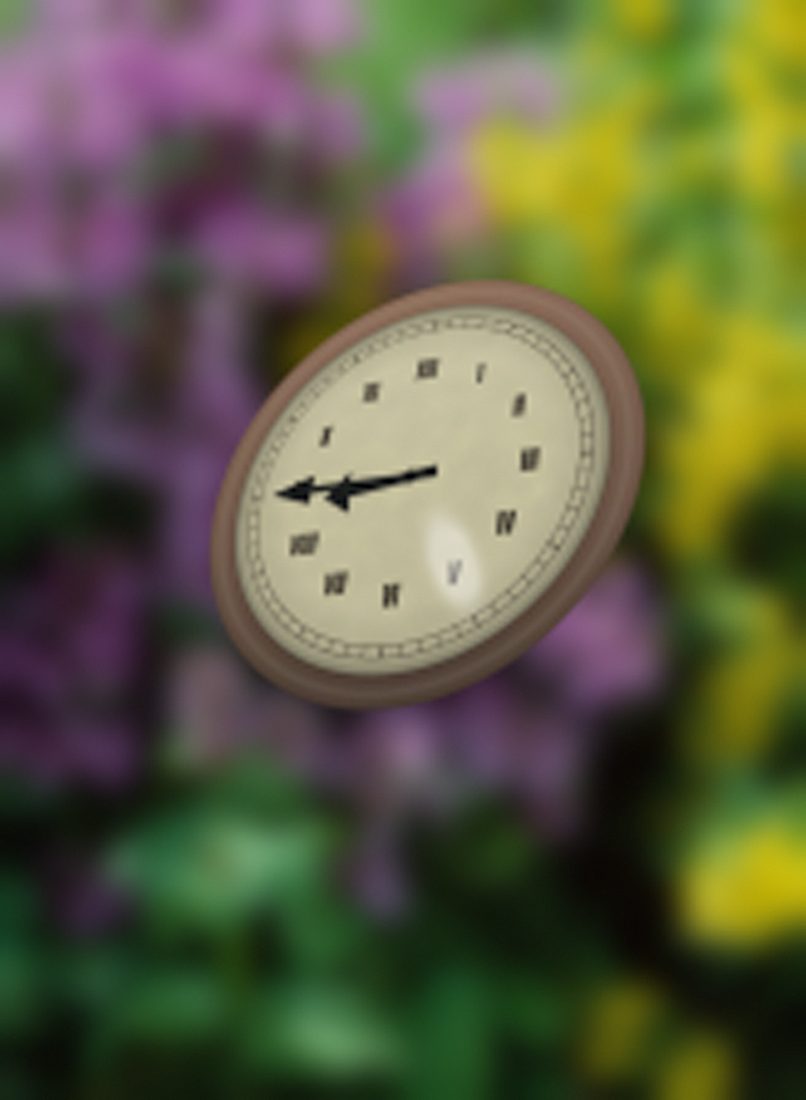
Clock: 8 h 45 min
